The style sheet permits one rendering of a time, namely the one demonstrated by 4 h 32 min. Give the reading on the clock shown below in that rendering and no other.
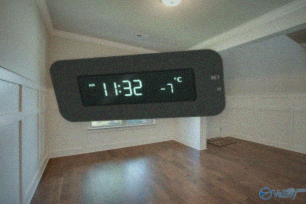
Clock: 11 h 32 min
